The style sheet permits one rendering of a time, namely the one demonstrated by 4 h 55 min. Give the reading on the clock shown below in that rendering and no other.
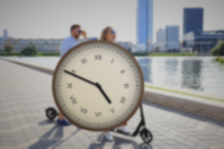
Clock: 4 h 49 min
